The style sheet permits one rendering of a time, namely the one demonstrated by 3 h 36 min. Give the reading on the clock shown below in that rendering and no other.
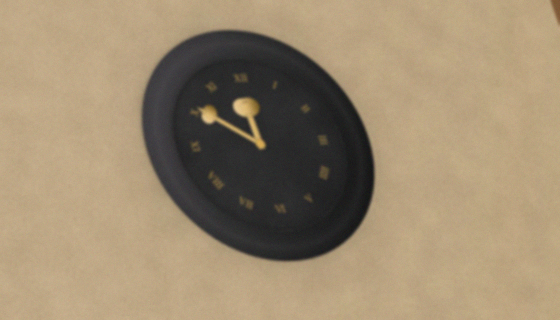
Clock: 11 h 51 min
